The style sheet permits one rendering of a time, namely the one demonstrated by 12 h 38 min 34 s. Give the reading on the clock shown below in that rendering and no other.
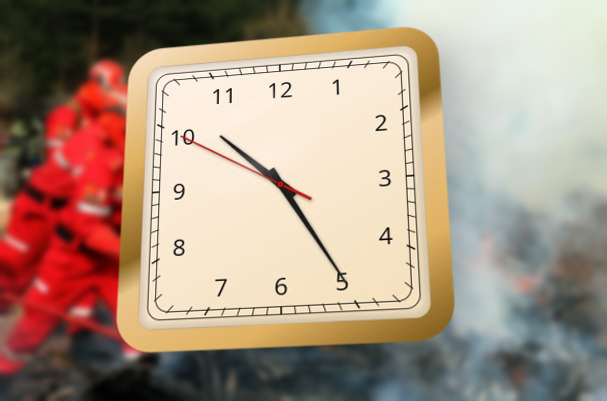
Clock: 10 h 24 min 50 s
